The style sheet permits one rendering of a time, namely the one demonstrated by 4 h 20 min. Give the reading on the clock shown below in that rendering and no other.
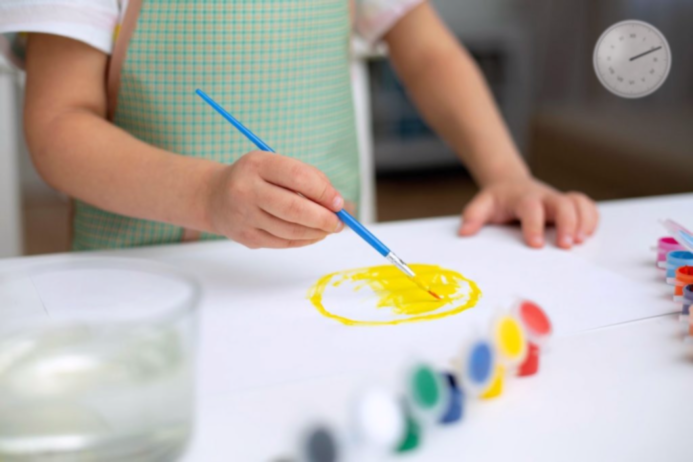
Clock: 2 h 11 min
